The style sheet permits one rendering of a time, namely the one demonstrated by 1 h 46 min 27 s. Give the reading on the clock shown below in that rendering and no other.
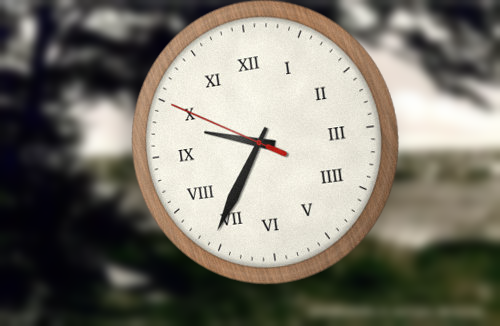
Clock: 9 h 35 min 50 s
